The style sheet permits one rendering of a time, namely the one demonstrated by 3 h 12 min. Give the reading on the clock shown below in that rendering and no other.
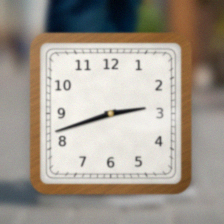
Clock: 2 h 42 min
